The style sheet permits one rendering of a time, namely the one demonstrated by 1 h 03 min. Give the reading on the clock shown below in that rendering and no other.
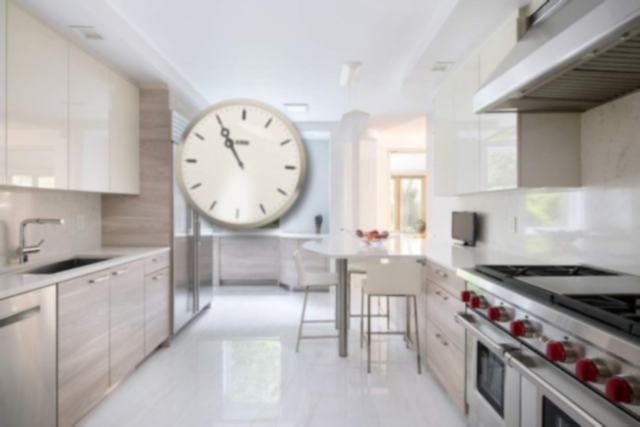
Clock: 10 h 55 min
